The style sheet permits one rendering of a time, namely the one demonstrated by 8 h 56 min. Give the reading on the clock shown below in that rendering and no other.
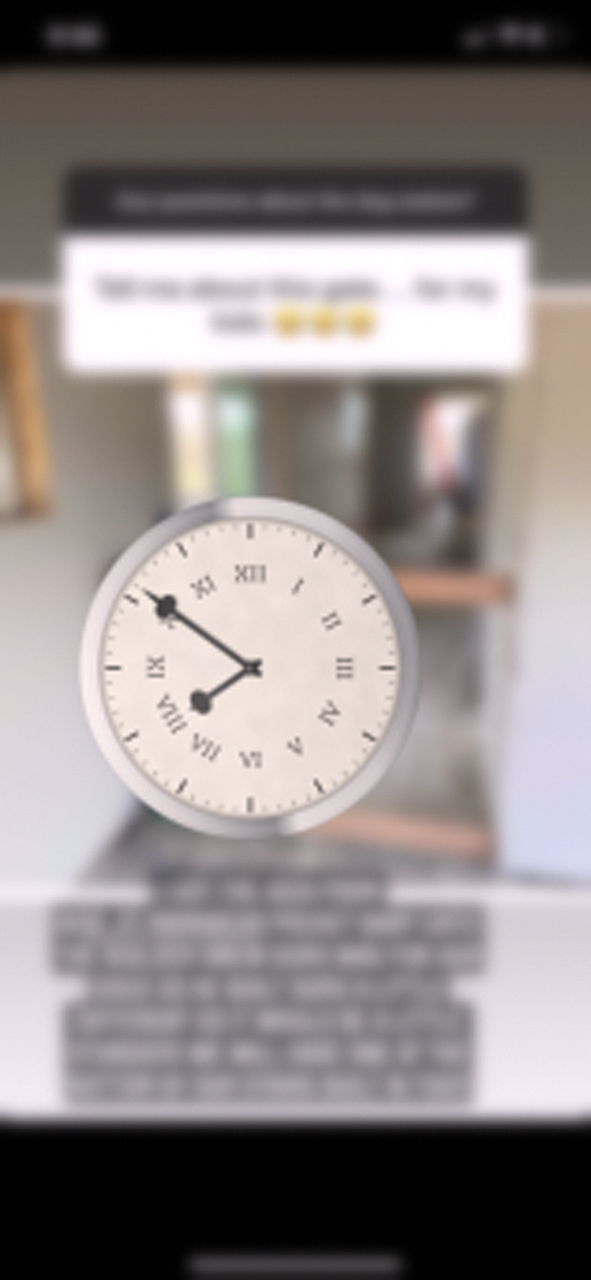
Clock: 7 h 51 min
